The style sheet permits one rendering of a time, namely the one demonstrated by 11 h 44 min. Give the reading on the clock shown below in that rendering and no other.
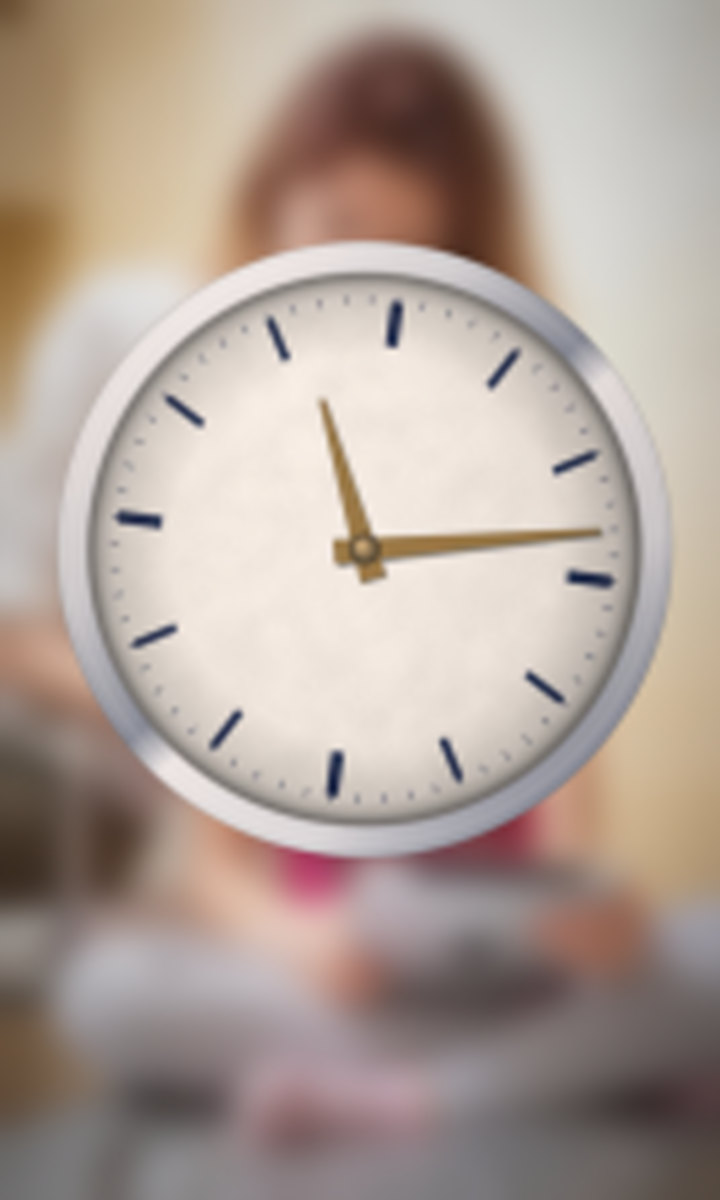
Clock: 11 h 13 min
